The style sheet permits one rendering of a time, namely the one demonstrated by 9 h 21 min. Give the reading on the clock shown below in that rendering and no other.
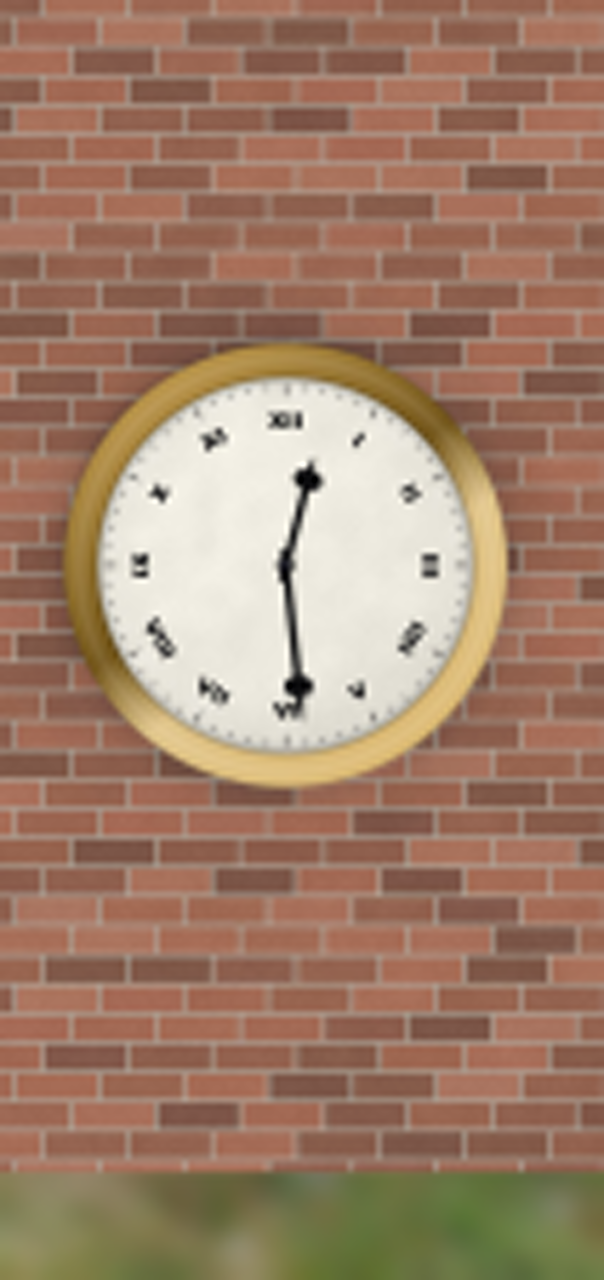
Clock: 12 h 29 min
